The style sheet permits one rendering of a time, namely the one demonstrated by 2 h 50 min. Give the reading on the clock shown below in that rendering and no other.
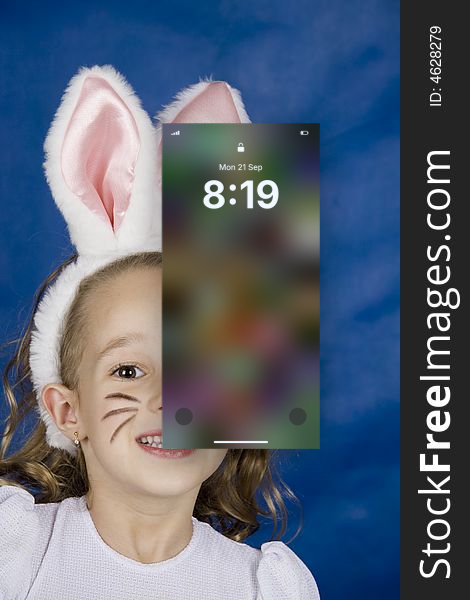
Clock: 8 h 19 min
